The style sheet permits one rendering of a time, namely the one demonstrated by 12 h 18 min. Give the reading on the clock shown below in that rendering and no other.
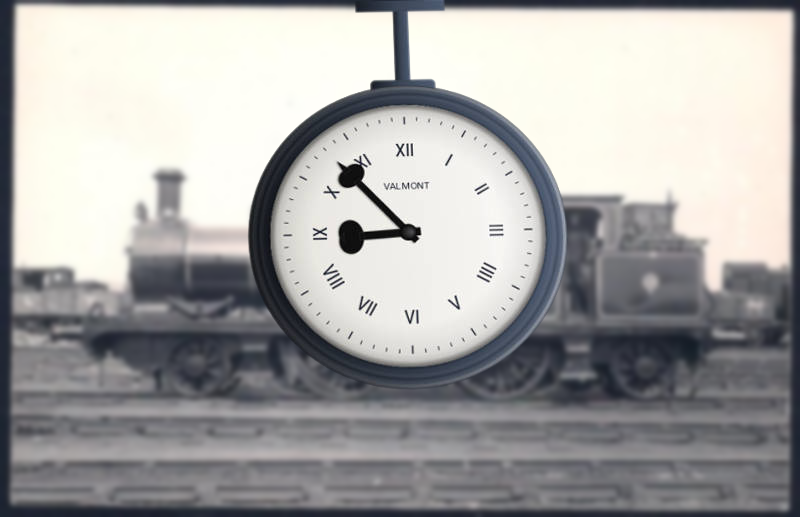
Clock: 8 h 53 min
